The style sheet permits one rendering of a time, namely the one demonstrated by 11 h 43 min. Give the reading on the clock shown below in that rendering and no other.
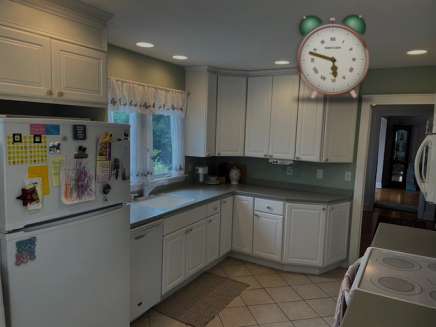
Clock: 5 h 48 min
